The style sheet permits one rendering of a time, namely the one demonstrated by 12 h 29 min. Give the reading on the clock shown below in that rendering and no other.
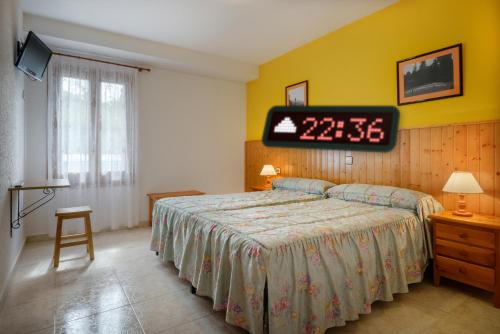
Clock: 22 h 36 min
